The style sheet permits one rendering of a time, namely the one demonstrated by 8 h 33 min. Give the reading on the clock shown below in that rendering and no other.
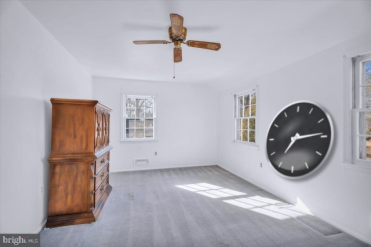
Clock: 7 h 14 min
